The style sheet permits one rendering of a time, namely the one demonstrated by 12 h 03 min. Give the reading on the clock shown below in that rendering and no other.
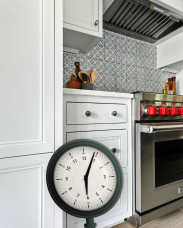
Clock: 6 h 04 min
